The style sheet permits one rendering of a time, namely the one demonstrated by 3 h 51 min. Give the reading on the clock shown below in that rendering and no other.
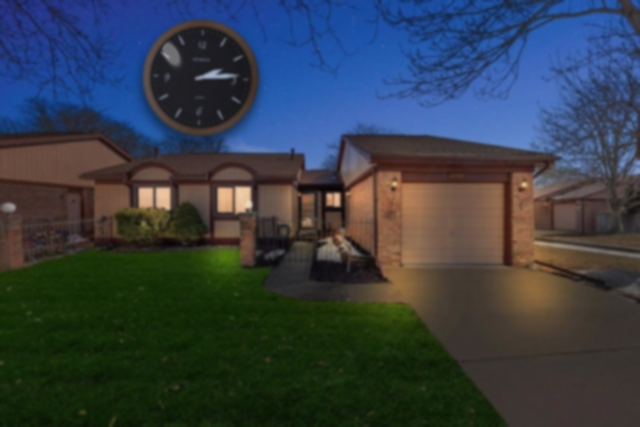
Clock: 2 h 14 min
